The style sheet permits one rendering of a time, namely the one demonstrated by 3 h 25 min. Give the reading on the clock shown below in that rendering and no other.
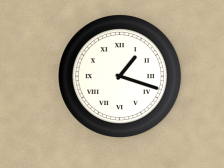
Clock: 1 h 18 min
